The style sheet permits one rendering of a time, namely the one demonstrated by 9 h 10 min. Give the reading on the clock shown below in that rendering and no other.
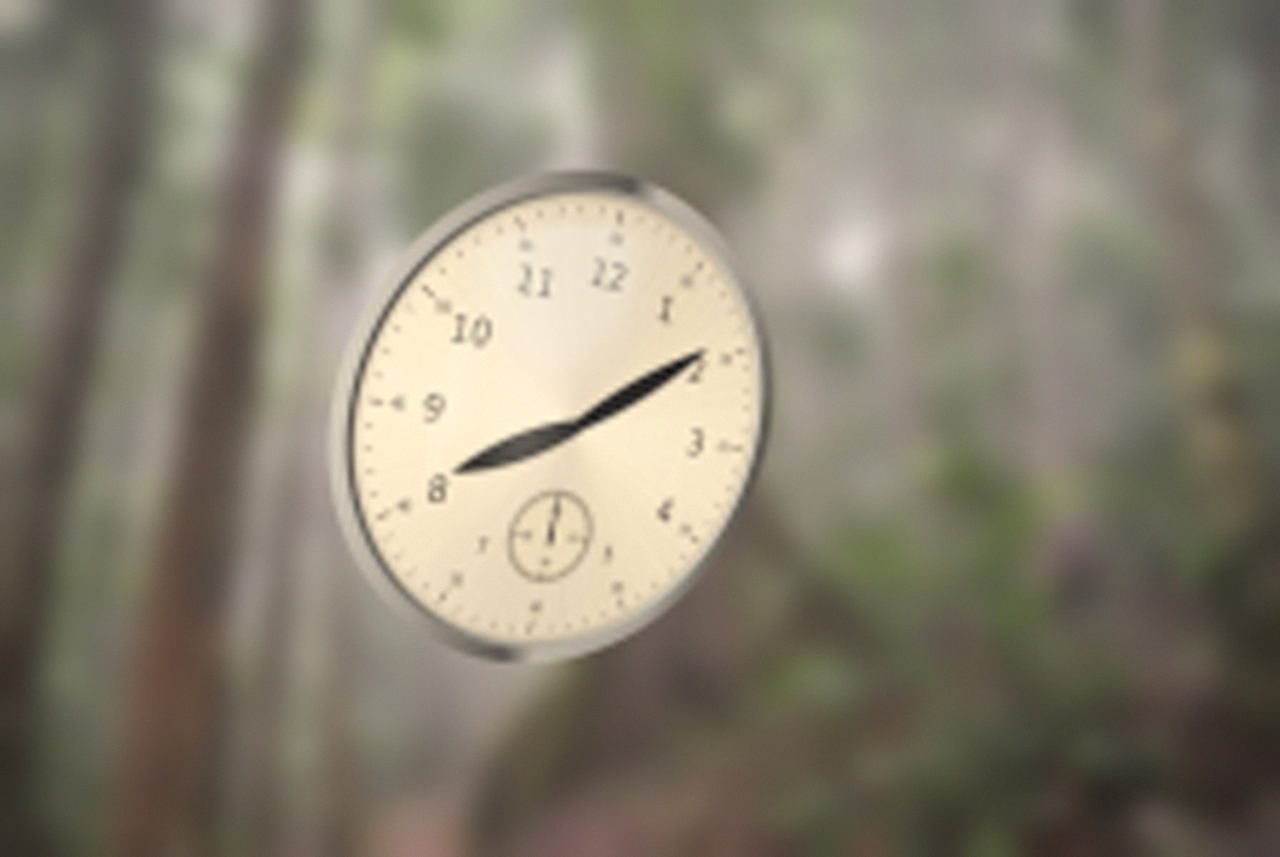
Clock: 8 h 09 min
